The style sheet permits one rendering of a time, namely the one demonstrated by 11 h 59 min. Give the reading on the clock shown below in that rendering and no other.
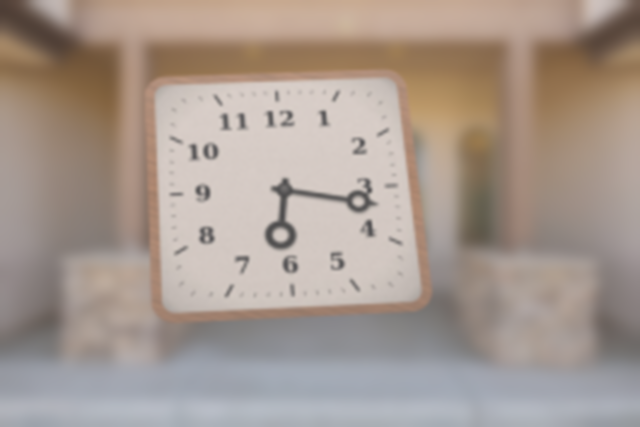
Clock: 6 h 17 min
